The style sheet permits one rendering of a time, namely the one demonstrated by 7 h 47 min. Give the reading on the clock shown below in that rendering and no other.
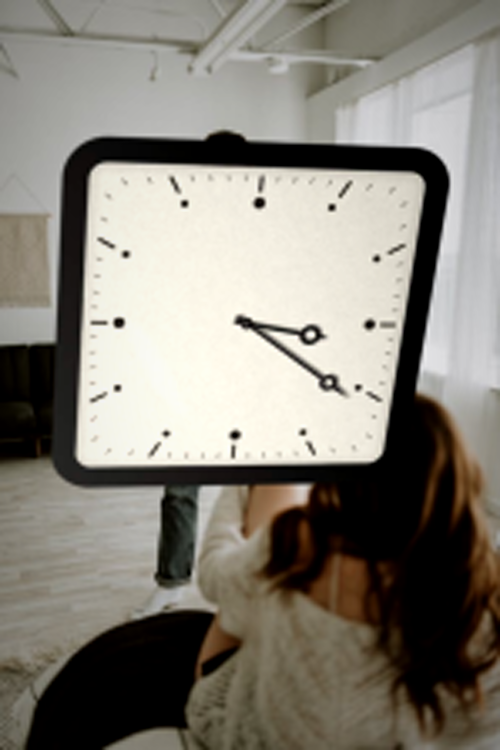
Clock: 3 h 21 min
